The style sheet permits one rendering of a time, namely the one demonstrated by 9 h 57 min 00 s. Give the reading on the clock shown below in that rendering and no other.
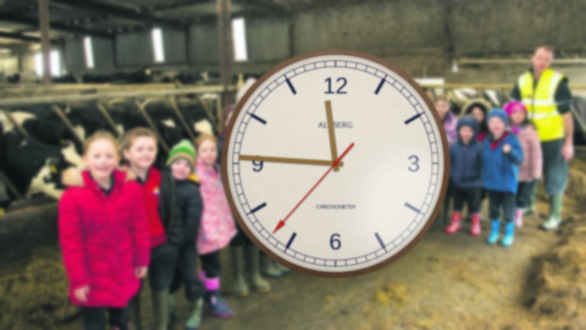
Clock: 11 h 45 min 37 s
